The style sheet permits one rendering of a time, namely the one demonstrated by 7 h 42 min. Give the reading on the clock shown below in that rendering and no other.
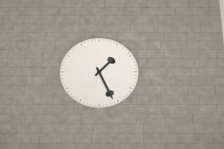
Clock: 1 h 26 min
